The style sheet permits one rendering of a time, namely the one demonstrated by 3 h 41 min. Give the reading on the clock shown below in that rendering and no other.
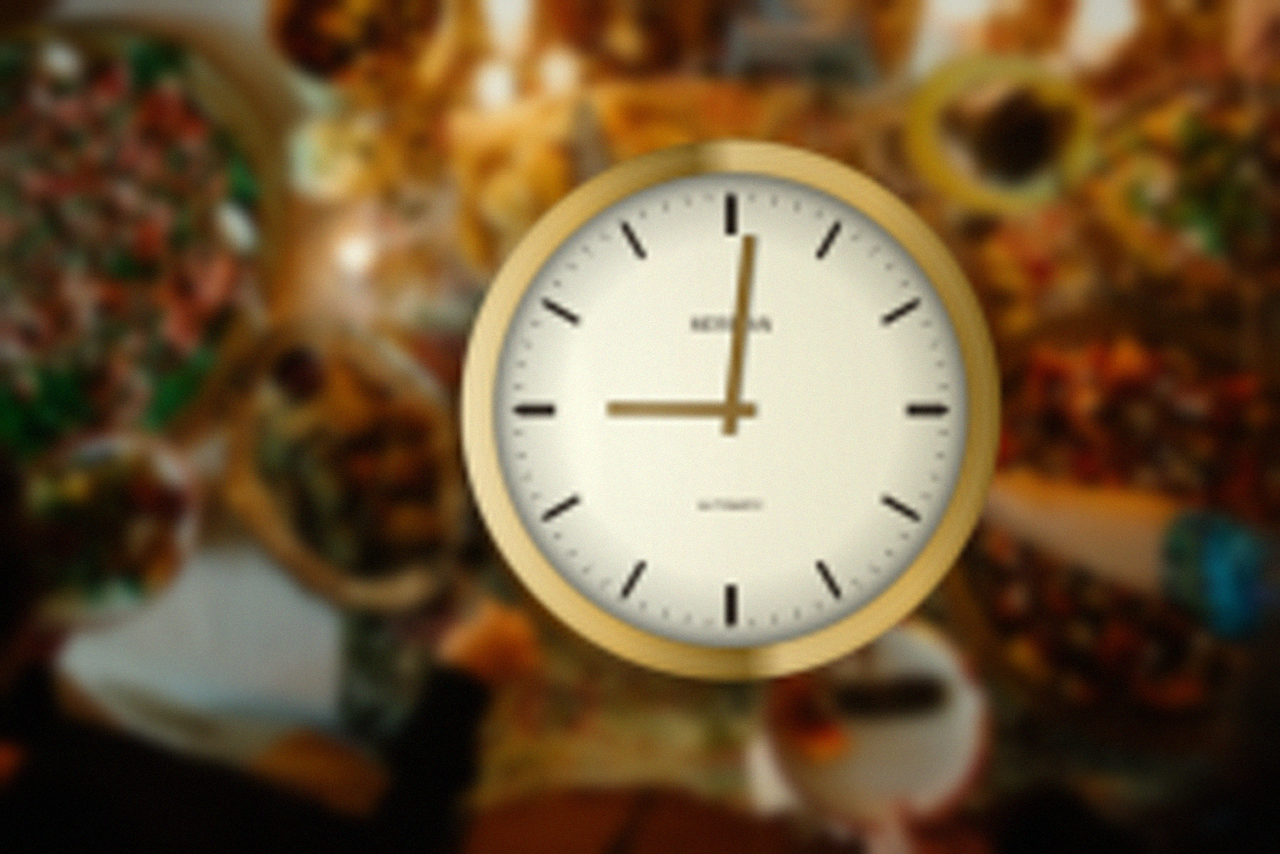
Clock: 9 h 01 min
